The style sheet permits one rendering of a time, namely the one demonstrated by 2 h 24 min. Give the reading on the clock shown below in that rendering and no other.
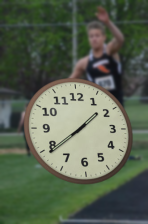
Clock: 1 h 39 min
